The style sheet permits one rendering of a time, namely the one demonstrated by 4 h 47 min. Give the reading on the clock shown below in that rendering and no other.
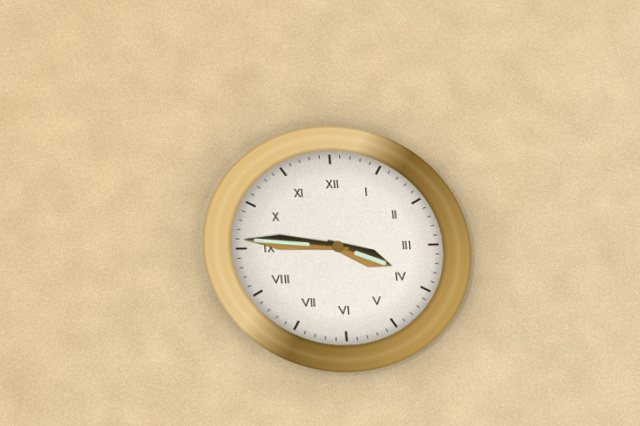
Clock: 3 h 46 min
